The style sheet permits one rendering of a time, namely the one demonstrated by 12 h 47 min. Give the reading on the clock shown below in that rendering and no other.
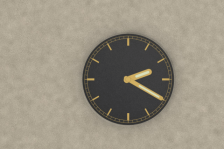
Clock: 2 h 20 min
